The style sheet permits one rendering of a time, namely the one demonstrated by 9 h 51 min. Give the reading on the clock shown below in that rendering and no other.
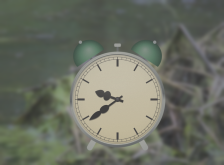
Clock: 9 h 39 min
